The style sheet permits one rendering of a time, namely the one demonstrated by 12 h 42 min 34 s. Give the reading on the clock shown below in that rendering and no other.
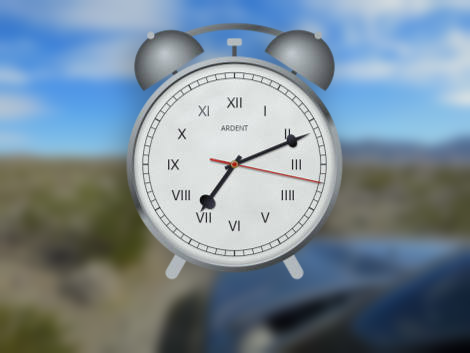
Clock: 7 h 11 min 17 s
